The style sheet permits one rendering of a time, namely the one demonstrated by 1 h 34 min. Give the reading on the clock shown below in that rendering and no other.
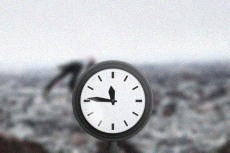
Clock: 11 h 46 min
